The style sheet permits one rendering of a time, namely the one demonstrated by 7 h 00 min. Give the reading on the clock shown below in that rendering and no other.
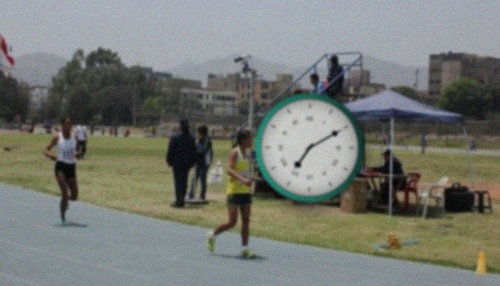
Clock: 7 h 10 min
